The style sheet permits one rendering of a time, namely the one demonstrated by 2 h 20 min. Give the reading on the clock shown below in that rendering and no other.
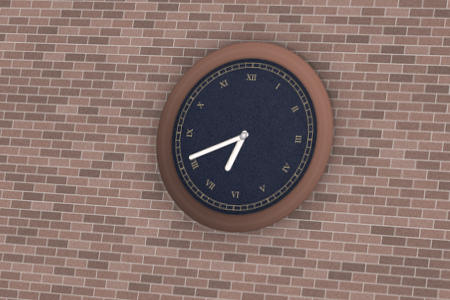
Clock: 6 h 41 min
